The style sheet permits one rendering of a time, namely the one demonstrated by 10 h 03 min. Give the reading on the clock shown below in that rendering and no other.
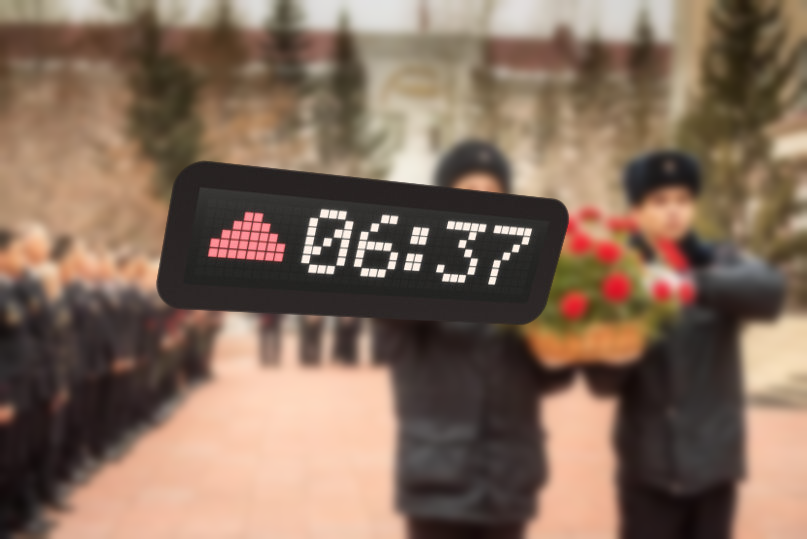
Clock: 6 h 37 min
